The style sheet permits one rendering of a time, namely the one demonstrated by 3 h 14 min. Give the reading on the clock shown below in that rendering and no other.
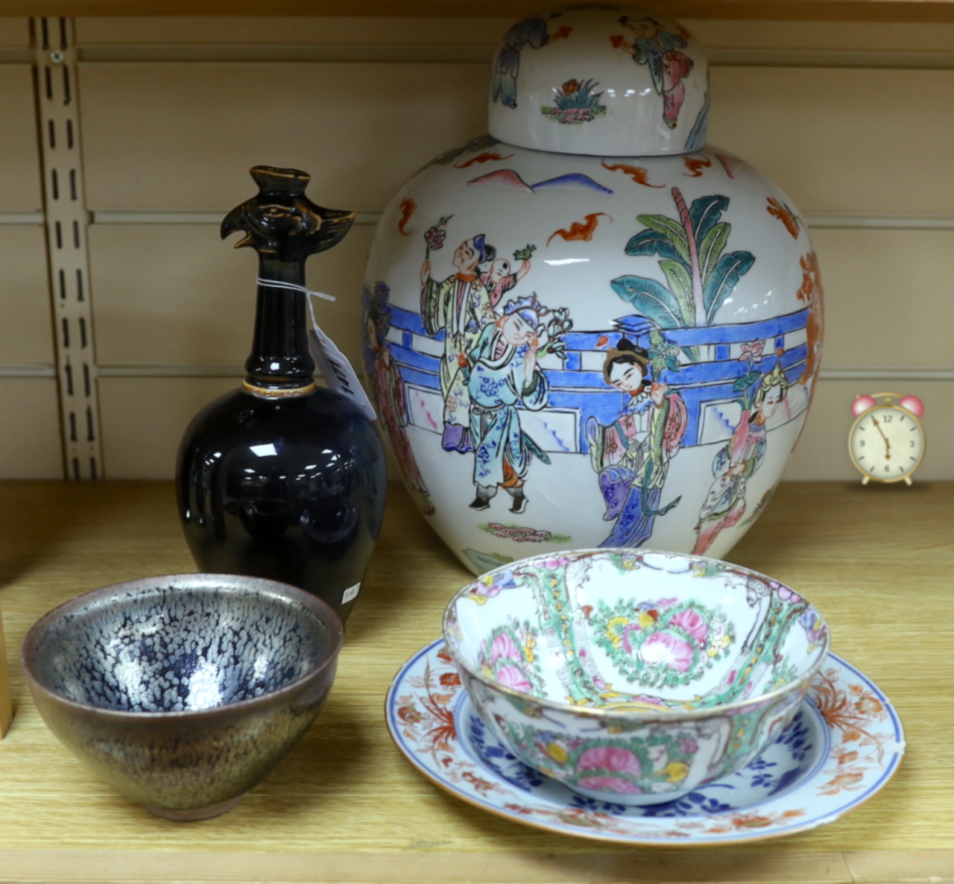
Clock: 5 h 55 min
